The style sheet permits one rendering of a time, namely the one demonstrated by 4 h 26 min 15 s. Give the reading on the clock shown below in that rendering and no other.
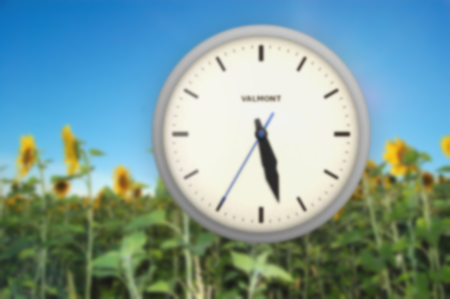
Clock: 5 h 27 min 35 s
